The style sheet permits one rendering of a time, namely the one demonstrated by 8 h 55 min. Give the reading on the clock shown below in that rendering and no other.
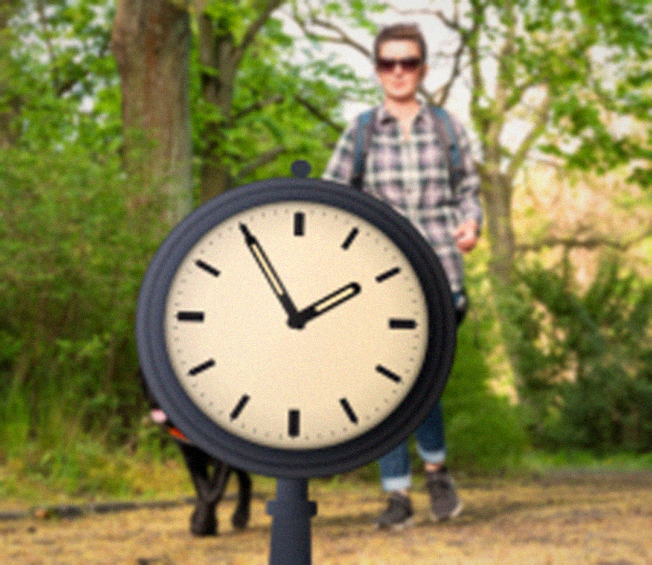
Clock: 1 h 55 min
